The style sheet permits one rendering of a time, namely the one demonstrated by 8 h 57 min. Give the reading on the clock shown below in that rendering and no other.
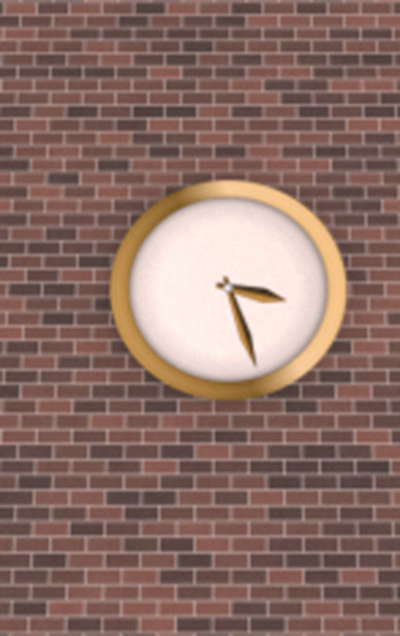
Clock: 3 h 27 min
